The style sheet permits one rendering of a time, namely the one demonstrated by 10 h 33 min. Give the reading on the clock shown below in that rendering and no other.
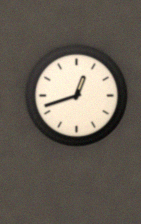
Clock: 12 h 42 min
